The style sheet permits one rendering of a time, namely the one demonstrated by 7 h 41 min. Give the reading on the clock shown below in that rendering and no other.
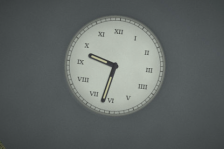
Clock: 9 h 32 min
